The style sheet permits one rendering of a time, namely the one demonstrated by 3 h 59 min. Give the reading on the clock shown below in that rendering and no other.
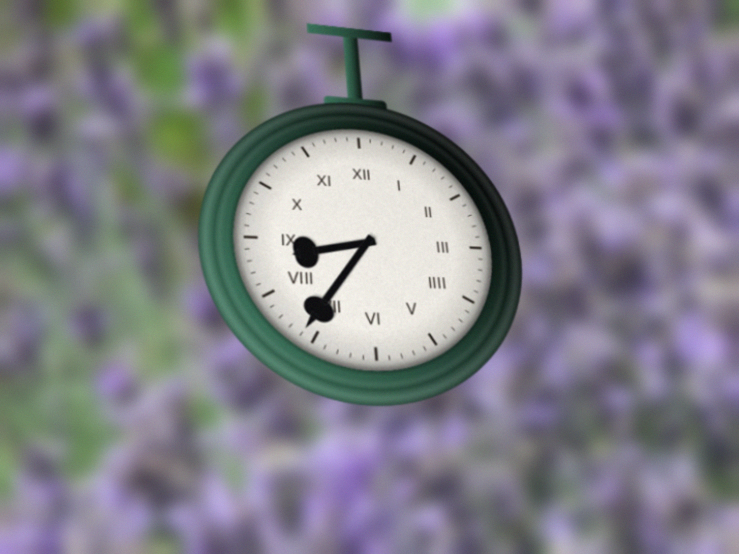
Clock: 8 h 36 min
